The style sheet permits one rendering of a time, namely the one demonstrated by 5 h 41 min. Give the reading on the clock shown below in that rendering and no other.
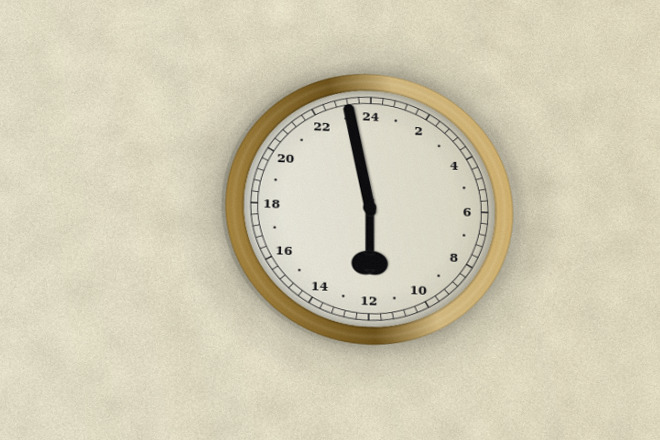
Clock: 11 h 58 min
